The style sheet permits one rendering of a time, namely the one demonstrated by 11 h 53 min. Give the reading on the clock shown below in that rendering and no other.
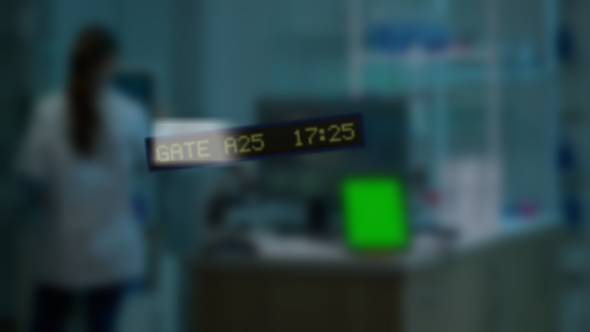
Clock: 17 h 25 min
